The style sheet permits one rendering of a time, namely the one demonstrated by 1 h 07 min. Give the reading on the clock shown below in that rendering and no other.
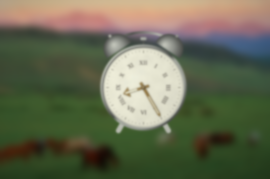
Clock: 8 h 25 min
